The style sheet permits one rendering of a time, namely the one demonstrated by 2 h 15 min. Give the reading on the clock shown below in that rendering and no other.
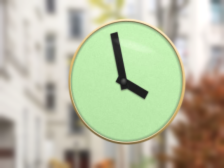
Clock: 3 h 58 min
